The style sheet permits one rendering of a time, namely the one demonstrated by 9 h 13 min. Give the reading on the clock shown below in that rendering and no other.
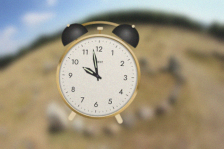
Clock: 9 h 58 min
